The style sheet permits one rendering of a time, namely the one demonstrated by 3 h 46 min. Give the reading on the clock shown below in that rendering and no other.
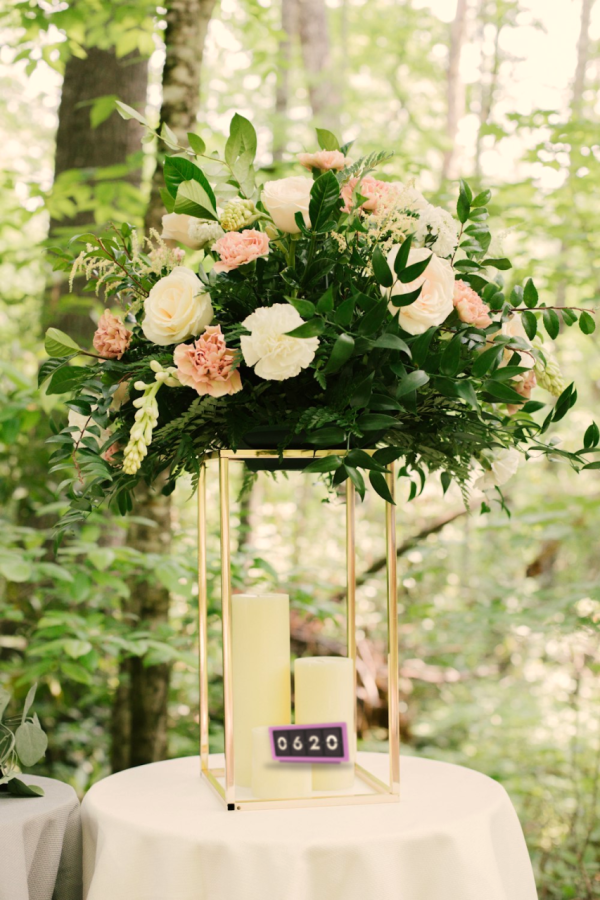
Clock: 6 h 20 min
